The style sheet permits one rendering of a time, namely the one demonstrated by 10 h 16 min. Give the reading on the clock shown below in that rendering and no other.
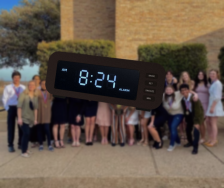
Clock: 8 h 24 min
